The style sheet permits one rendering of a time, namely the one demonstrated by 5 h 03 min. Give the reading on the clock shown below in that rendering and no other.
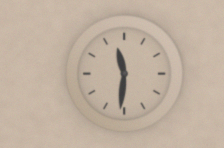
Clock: 11 h 31 min
